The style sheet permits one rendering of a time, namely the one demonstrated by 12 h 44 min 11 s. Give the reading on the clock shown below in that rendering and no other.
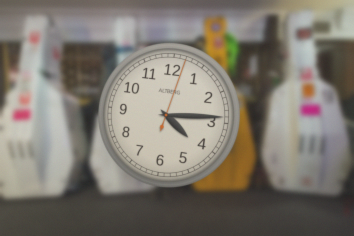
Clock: 4 h 14 min 02 s
